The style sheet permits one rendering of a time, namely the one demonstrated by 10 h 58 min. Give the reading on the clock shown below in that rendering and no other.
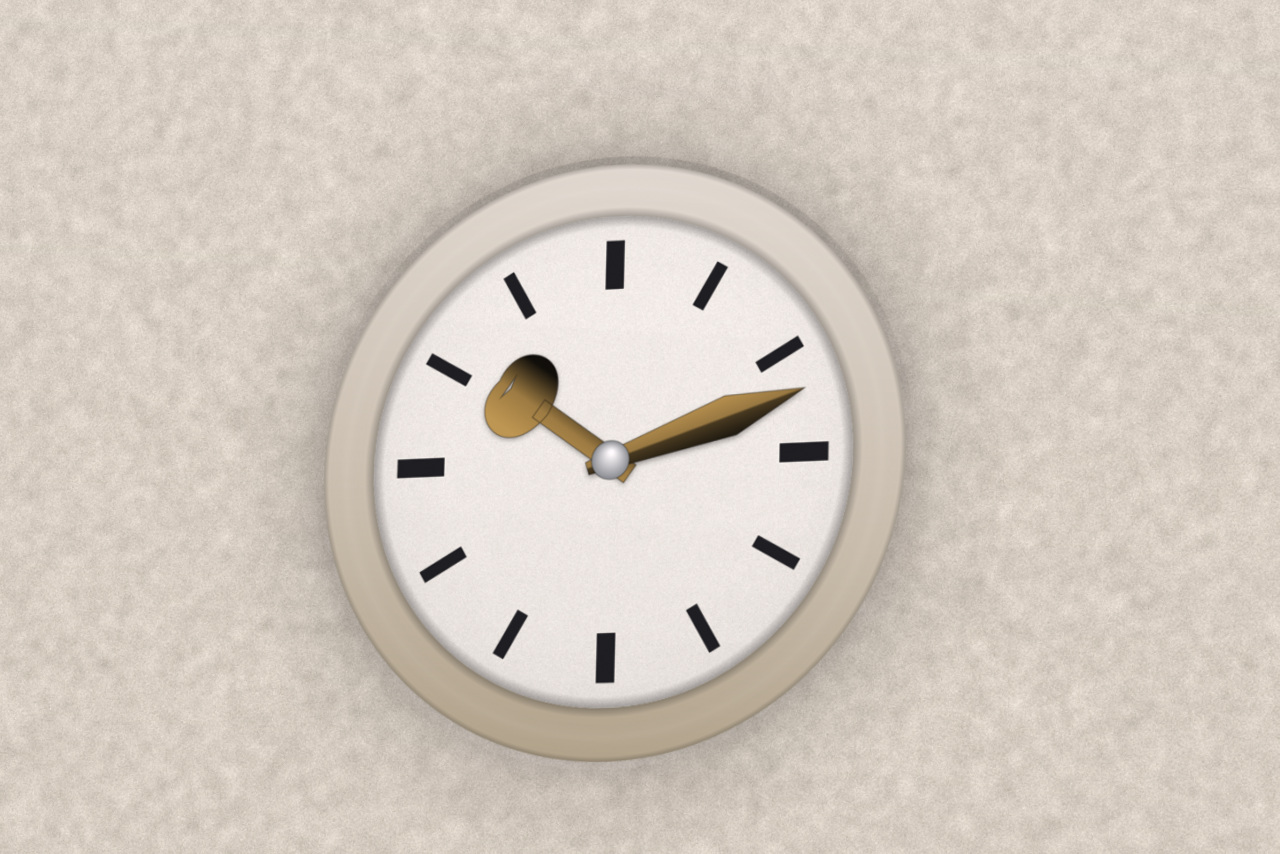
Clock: 10 h 12 min
